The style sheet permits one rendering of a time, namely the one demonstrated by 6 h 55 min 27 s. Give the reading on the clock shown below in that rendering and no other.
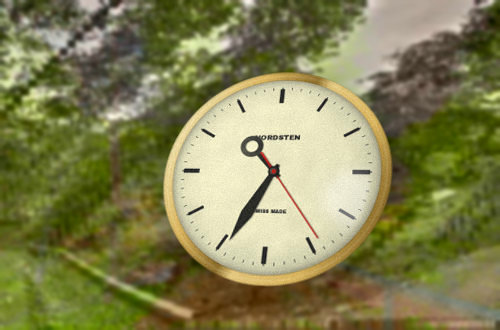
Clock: 10 h 34 min 24 s
